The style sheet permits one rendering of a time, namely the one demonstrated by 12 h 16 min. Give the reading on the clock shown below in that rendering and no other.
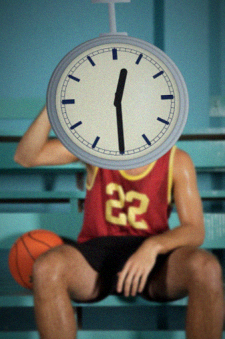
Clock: 12 h 30 min
